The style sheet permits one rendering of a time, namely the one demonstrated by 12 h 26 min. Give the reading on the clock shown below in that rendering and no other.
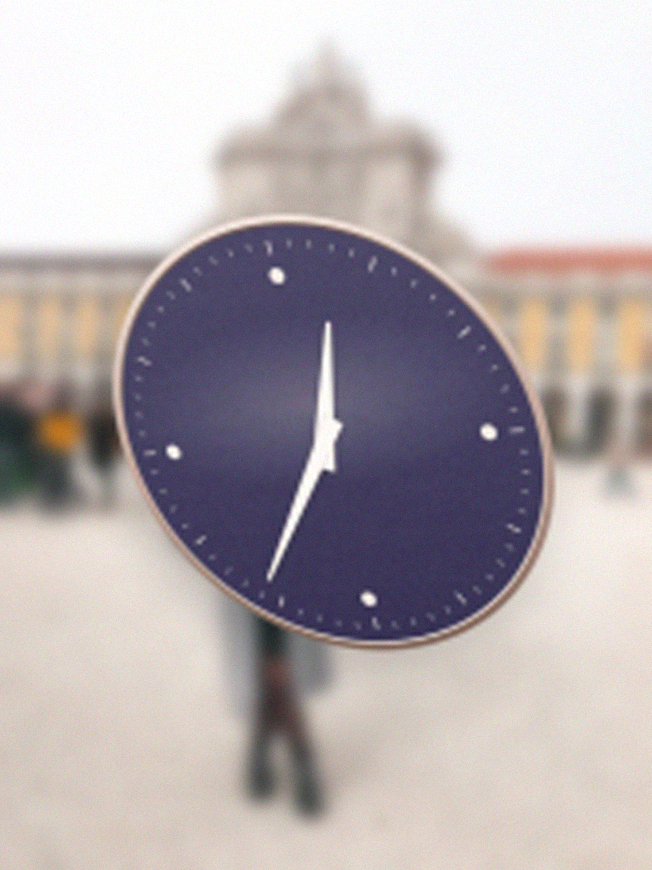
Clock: 12 h 36 min
